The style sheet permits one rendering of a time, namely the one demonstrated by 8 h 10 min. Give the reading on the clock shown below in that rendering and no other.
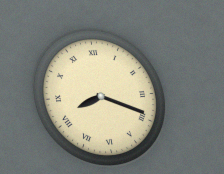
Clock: 8 h 19 min
